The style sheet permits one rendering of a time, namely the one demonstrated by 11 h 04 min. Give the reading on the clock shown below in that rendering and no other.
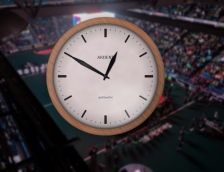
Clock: 12 h 50 min
